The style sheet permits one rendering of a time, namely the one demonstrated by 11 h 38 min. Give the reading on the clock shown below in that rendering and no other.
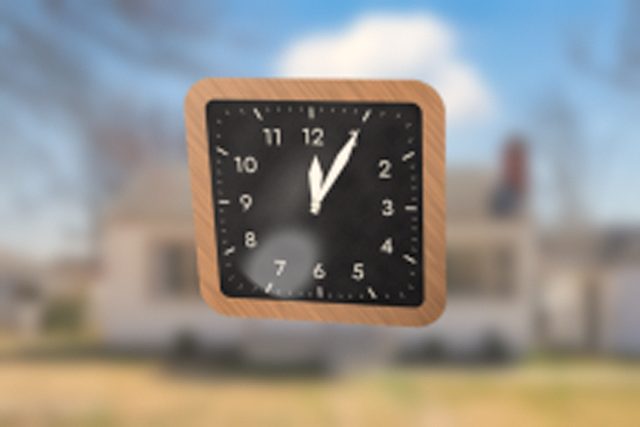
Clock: 12 h 05 min
